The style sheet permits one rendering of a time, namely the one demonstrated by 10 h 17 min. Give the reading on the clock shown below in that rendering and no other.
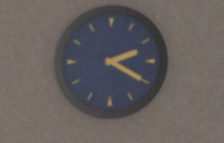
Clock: 2 h 20 min
